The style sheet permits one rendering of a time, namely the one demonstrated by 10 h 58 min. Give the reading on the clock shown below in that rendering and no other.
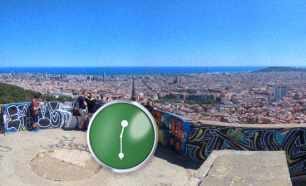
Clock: 12 h 30 min
